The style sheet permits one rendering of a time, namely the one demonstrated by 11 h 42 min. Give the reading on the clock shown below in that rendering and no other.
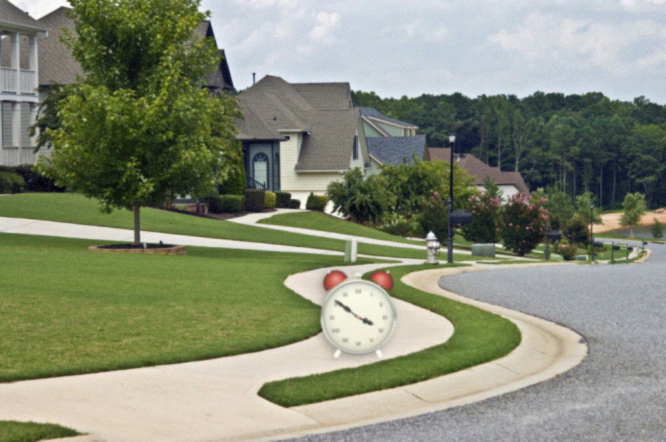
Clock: 3 h 51 min
